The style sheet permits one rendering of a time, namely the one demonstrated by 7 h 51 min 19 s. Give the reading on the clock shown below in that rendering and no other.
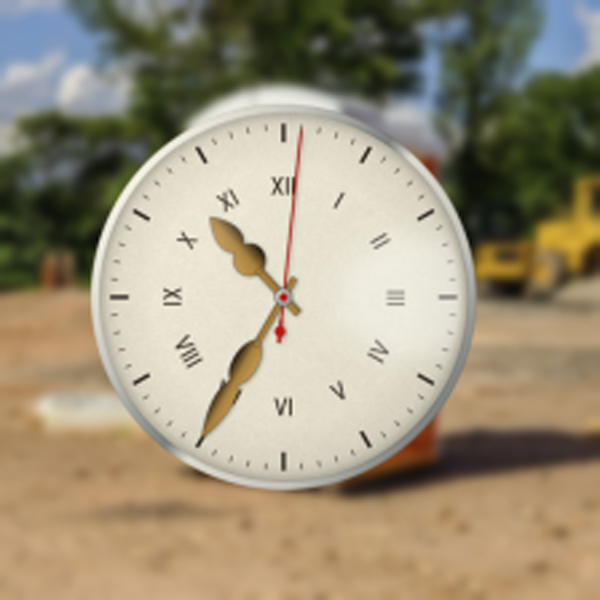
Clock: 10 h 35 min 01 s
